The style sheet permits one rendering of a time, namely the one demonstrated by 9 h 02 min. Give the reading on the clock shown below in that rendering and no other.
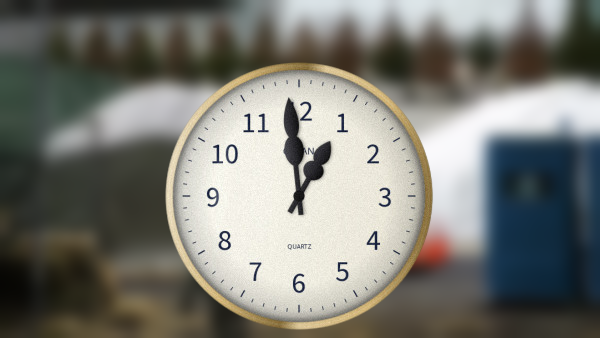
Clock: 12 h 59 min
